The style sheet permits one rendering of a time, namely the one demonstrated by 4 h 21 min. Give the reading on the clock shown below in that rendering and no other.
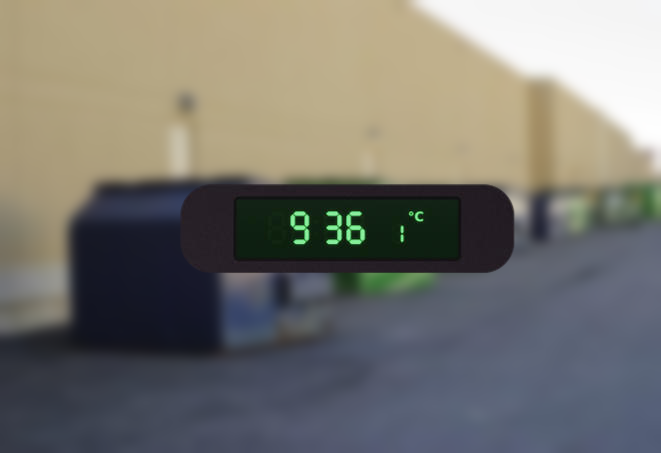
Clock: 9 h 36 min
